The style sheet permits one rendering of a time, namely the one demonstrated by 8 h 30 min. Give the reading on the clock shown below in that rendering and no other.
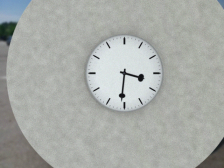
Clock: 3 h 31 min
